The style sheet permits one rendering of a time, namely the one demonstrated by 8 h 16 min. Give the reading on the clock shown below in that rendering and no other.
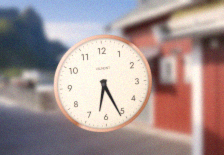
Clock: 6 h 26 min
